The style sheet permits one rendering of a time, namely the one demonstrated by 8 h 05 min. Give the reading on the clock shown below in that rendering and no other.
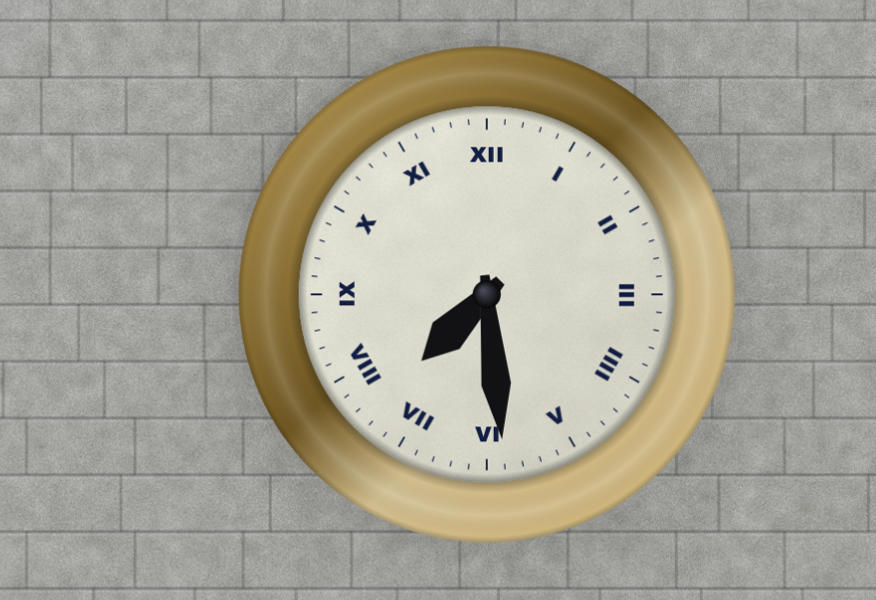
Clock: 7 h 29 min
